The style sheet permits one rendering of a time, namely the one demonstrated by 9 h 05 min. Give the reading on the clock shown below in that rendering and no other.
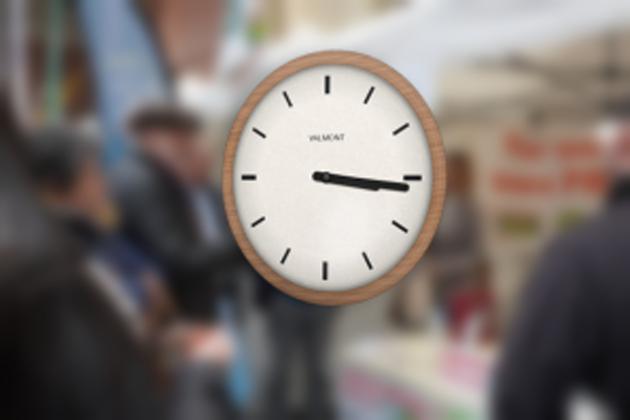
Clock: 3 h 16 min
